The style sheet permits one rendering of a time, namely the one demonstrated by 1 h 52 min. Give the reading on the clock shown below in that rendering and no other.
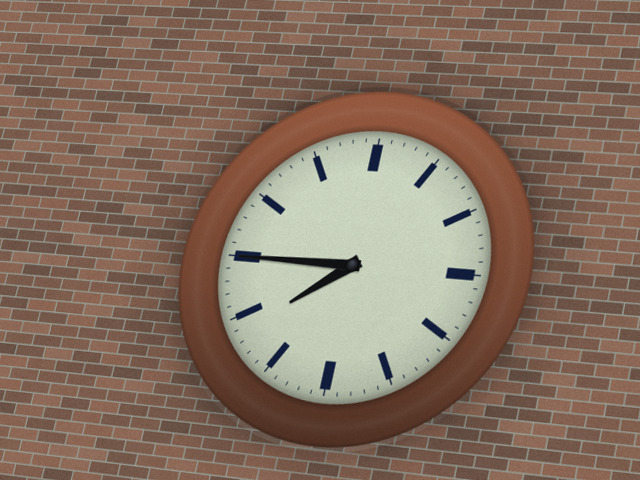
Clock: 7 h 45 min
